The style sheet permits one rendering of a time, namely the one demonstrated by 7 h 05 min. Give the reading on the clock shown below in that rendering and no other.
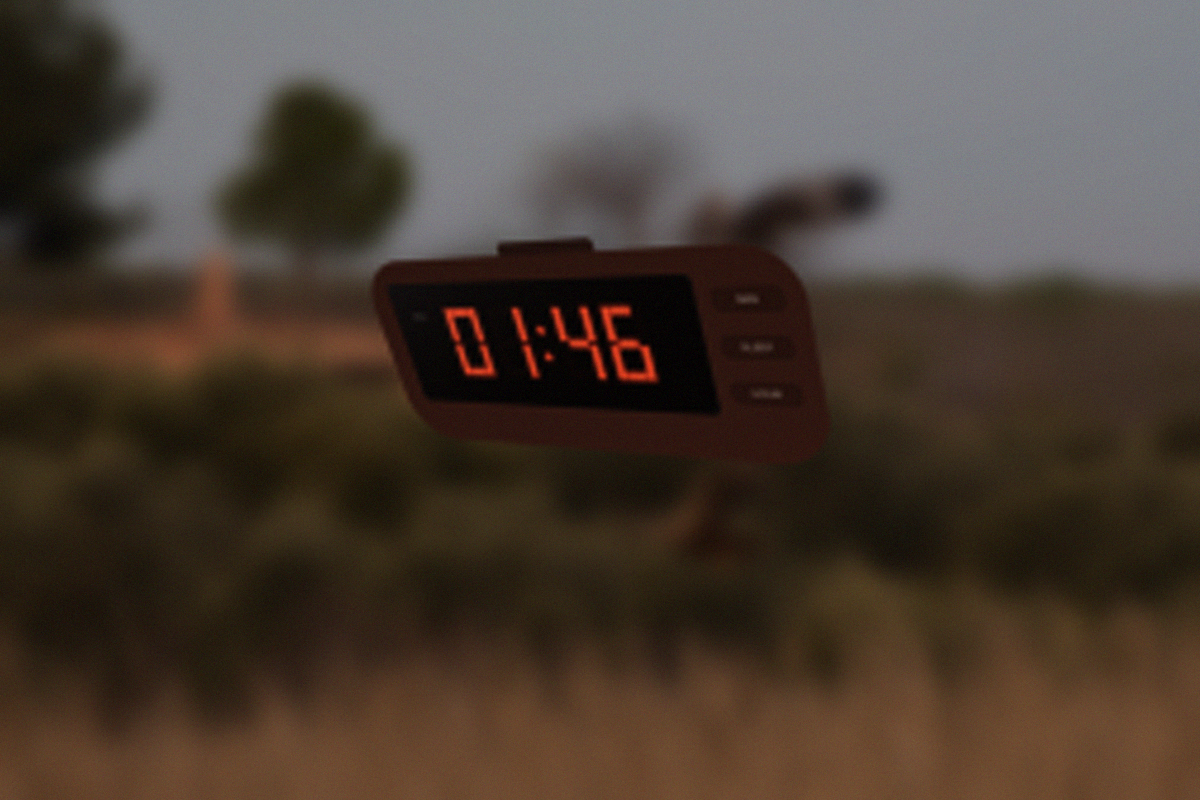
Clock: 1 h 46 min
